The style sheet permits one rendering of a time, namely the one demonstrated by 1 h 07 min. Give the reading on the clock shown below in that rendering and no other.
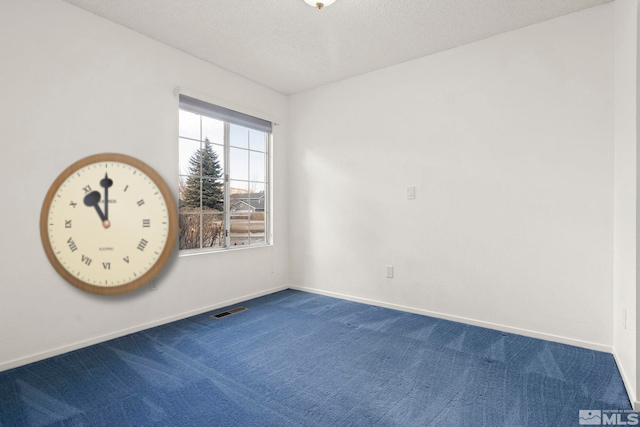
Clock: 11 h 00 min
